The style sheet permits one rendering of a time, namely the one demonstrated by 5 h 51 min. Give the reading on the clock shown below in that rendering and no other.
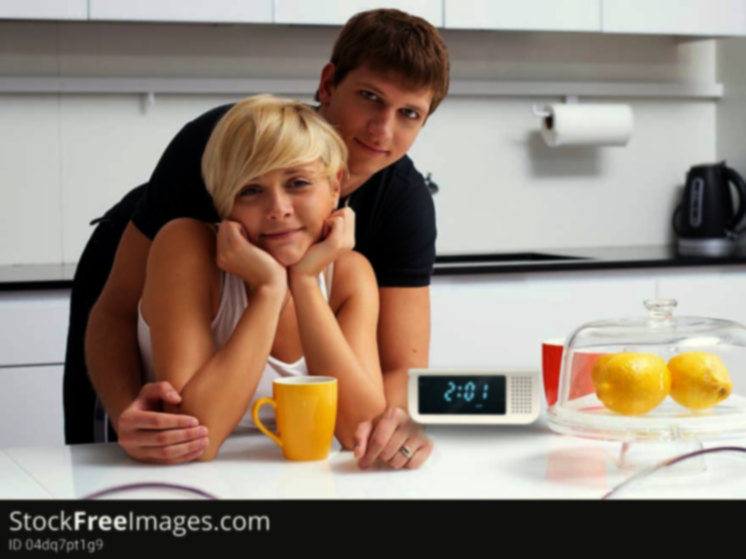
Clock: 2 h 01 min
